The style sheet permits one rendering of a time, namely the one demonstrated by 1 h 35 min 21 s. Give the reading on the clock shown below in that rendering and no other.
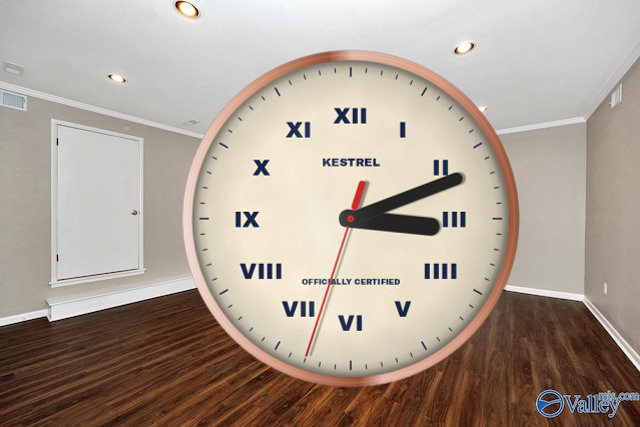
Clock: 3 h 11 min 33 s
